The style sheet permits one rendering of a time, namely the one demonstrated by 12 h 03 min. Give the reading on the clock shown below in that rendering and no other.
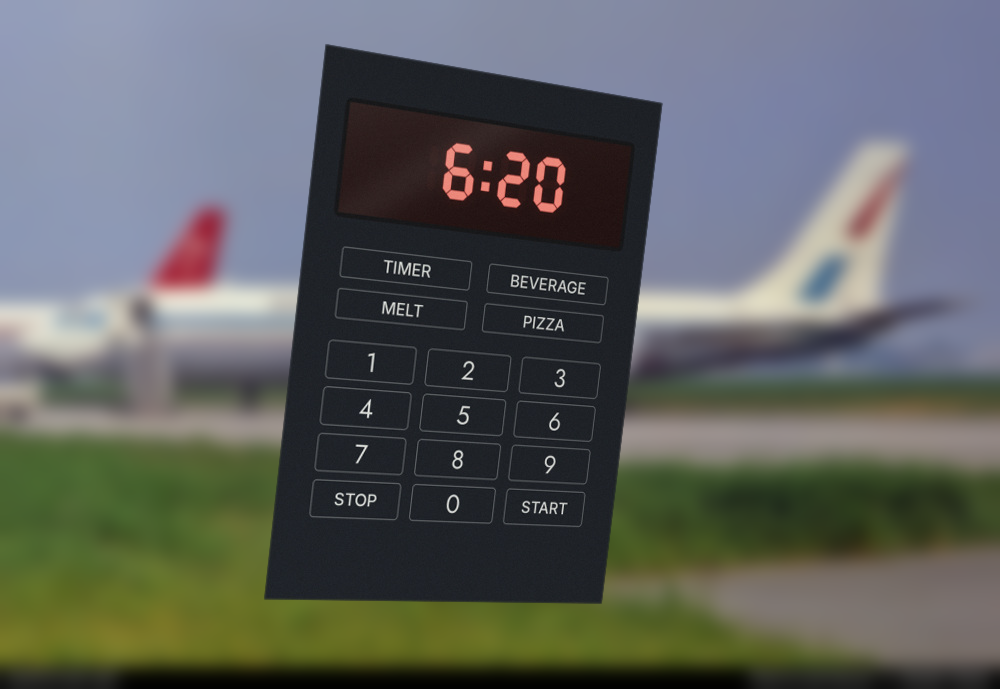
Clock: 6 h 20 min
